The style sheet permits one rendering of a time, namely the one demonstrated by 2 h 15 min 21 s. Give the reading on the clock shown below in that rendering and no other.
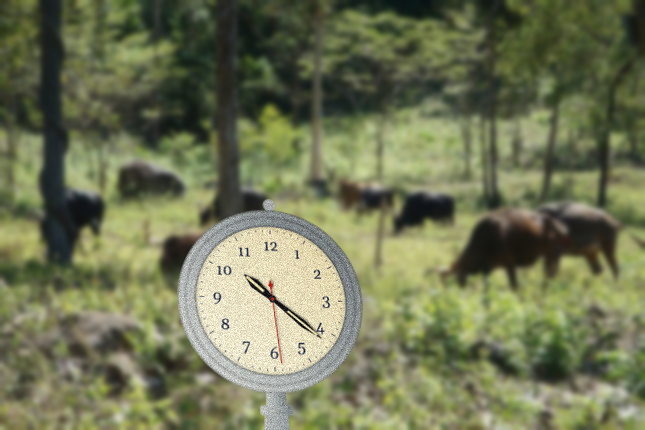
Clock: 10 h 21 min 29 s
